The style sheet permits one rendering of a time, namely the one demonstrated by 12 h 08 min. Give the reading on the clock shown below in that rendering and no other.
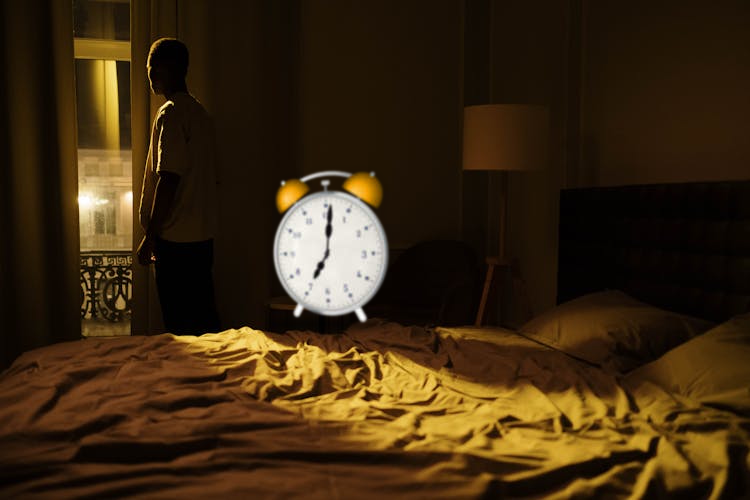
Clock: 7 h 01 min
